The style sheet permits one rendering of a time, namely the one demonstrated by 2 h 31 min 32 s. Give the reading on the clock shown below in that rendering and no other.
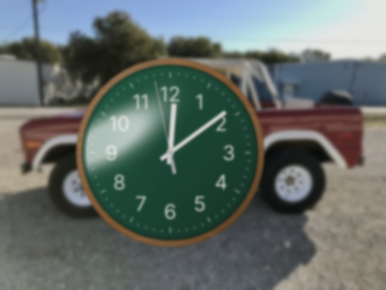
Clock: 12 h 08 min 58 s
